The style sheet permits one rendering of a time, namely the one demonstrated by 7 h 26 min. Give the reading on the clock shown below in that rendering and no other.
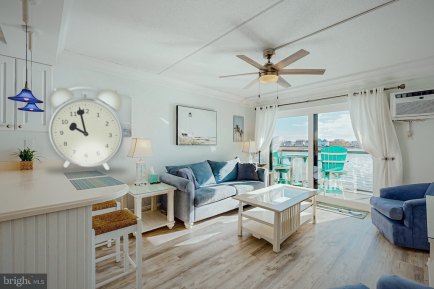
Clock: 9 h 58 min
